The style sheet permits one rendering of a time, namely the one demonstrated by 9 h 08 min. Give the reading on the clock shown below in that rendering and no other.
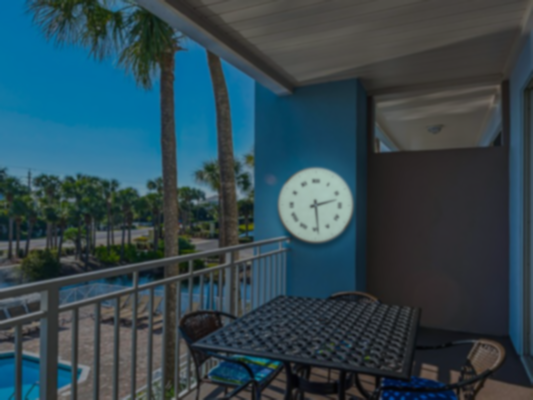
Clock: 2 h 29 min
